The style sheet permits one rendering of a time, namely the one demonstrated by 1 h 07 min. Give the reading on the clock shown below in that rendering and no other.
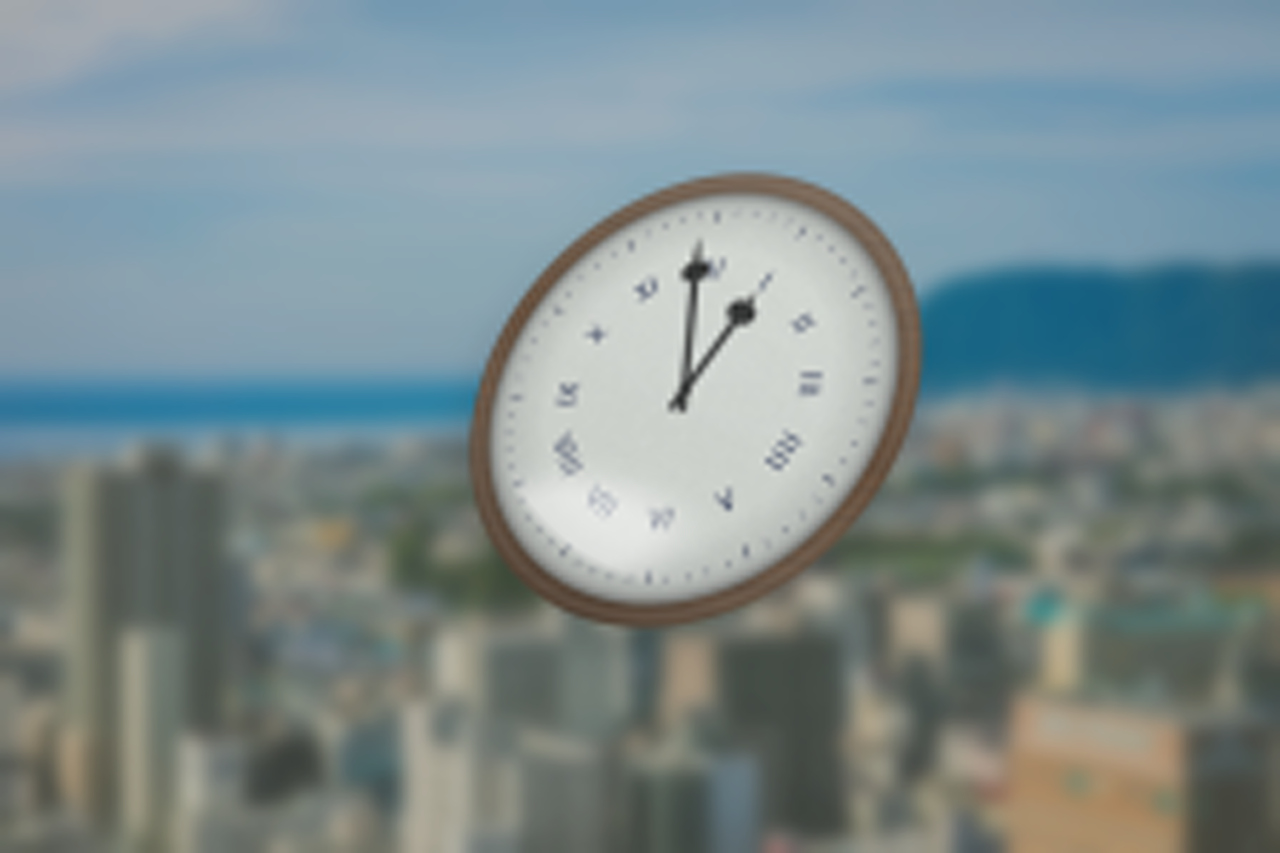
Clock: 12 h 59 min
